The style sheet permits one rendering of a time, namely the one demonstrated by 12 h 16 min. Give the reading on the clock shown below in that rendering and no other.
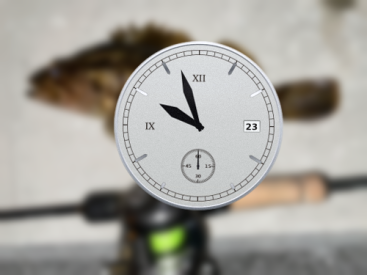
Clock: 9 h 57 min
